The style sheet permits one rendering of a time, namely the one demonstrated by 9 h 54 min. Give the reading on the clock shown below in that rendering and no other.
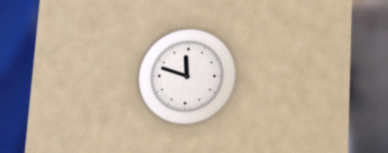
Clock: 11 h 48 min
